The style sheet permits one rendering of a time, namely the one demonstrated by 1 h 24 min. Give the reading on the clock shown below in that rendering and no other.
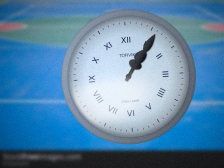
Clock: 1 h 06 min
